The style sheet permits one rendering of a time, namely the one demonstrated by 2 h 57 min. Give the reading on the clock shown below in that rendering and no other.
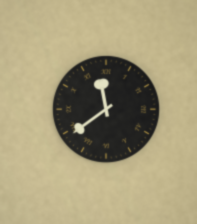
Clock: 11 h 39 min
